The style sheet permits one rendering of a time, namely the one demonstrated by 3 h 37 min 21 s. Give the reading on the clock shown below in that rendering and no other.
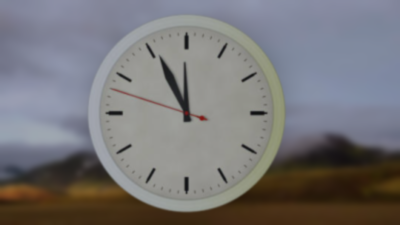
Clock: 11 h 55 min 48 s
